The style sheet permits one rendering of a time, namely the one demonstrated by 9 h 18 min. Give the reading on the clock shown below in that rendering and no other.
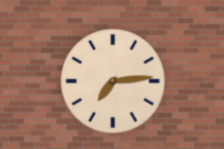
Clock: 7 h 14 min
